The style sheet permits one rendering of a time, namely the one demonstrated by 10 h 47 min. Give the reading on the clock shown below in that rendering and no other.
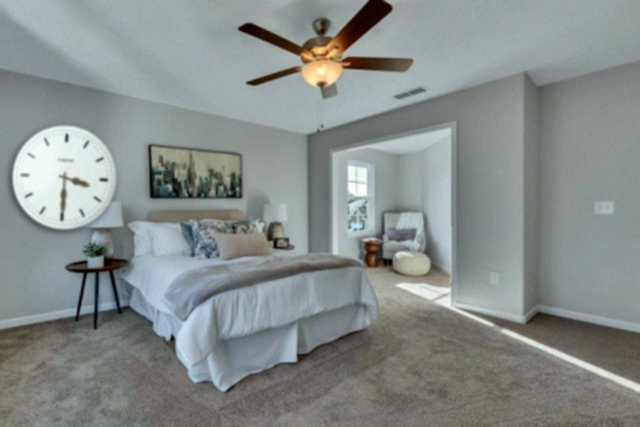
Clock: 3 h 30 min
